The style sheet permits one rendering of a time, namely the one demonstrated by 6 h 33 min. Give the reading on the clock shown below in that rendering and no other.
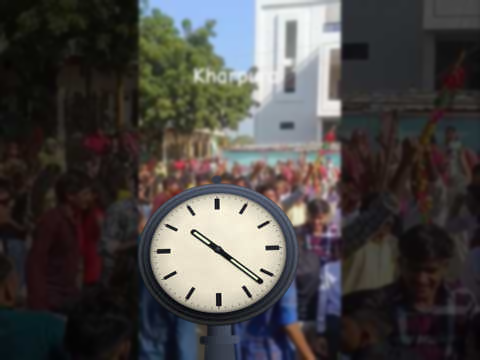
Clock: 10 h 22 min
